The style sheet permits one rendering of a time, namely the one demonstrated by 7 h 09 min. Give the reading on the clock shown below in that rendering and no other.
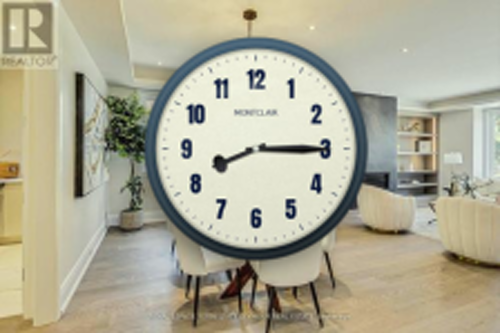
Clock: 8 h 15 min
